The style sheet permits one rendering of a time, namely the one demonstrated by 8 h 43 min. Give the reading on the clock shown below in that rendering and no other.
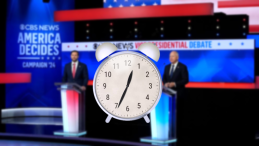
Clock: 12 h 34 min
